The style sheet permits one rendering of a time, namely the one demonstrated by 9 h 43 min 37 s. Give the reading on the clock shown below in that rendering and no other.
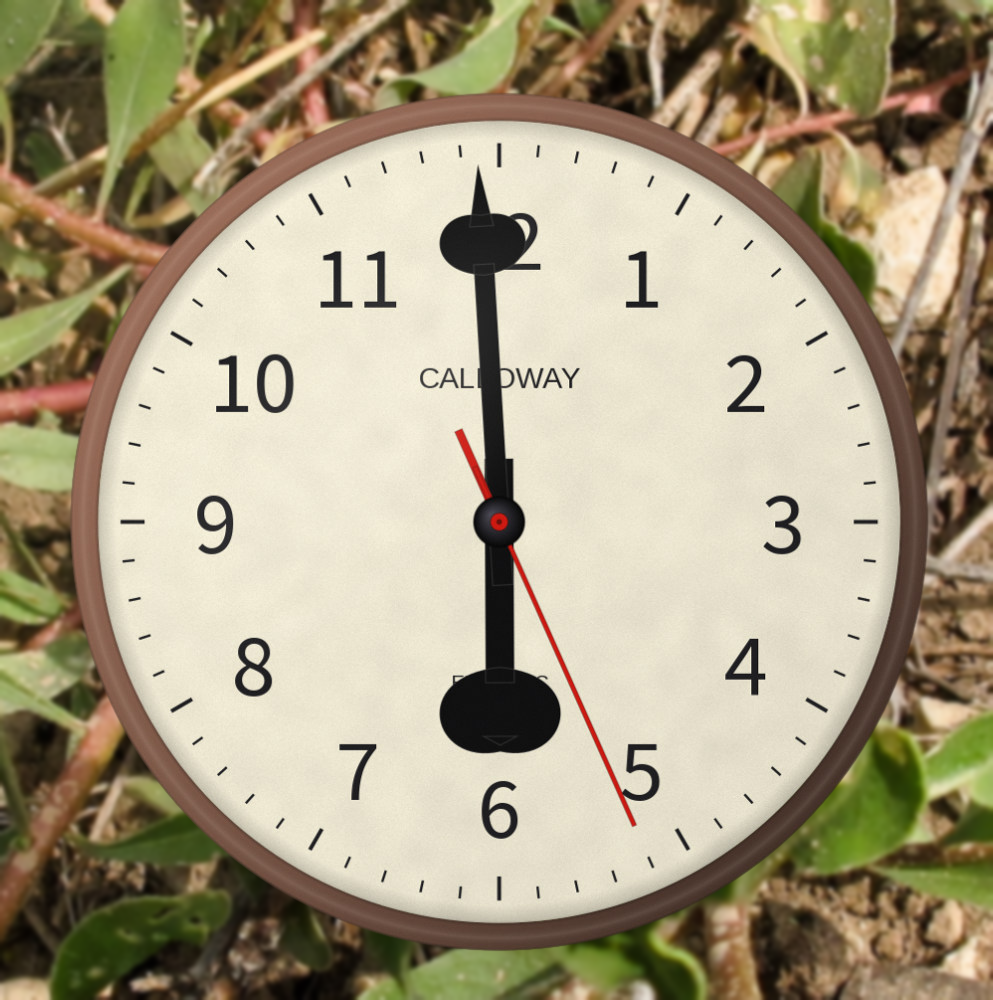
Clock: 5 h 59 min 26 s
